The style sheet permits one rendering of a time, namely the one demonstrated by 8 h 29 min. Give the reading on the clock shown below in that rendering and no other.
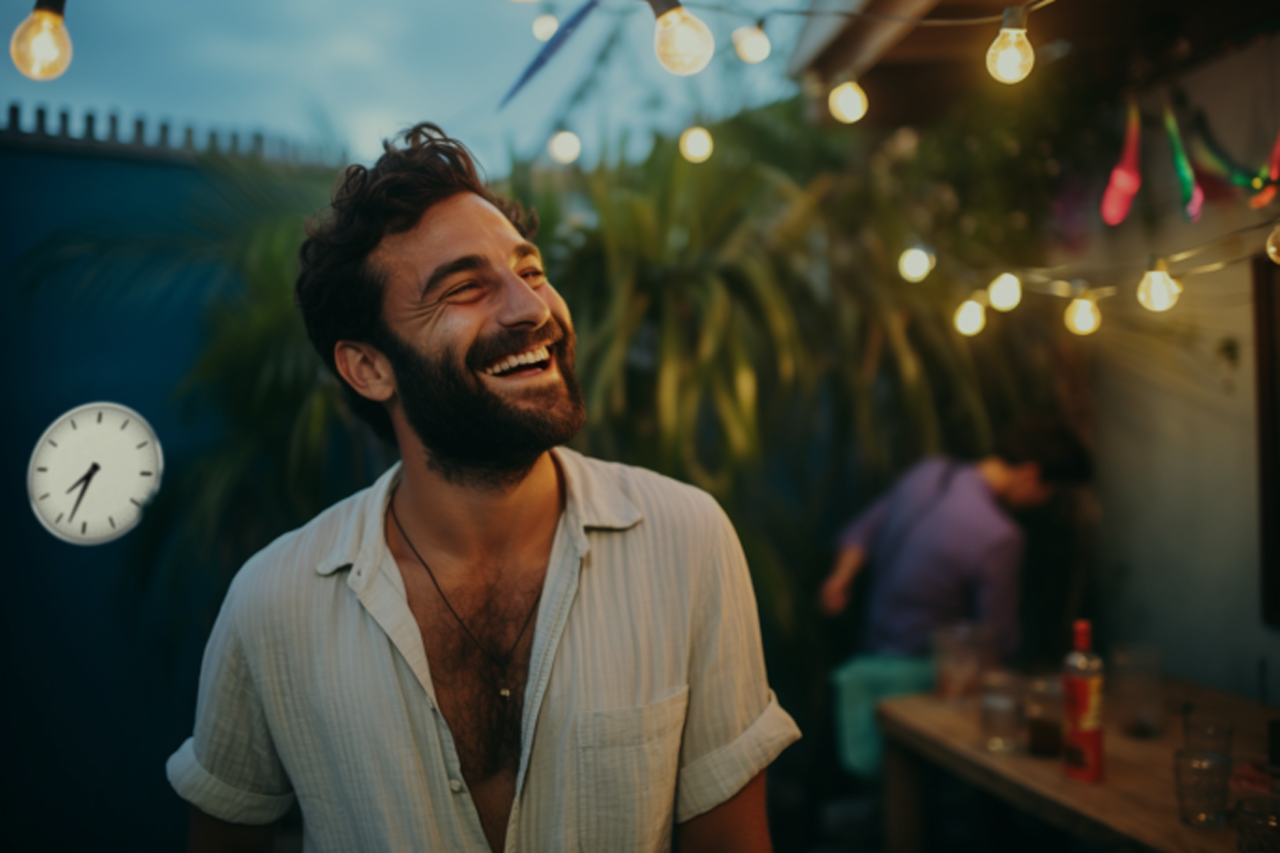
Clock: 7 h 33 min
